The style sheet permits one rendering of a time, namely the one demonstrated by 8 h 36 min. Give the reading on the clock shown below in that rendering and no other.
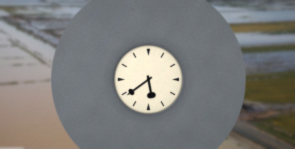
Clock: 5 h 39 min
